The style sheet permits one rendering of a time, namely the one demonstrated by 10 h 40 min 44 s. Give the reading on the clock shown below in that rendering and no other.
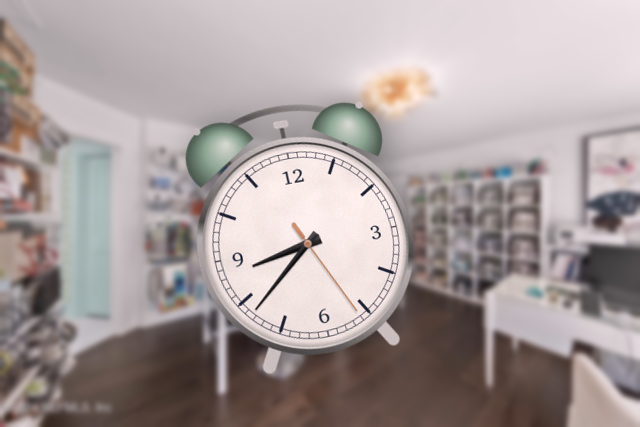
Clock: 8 h 38 min 26 s
